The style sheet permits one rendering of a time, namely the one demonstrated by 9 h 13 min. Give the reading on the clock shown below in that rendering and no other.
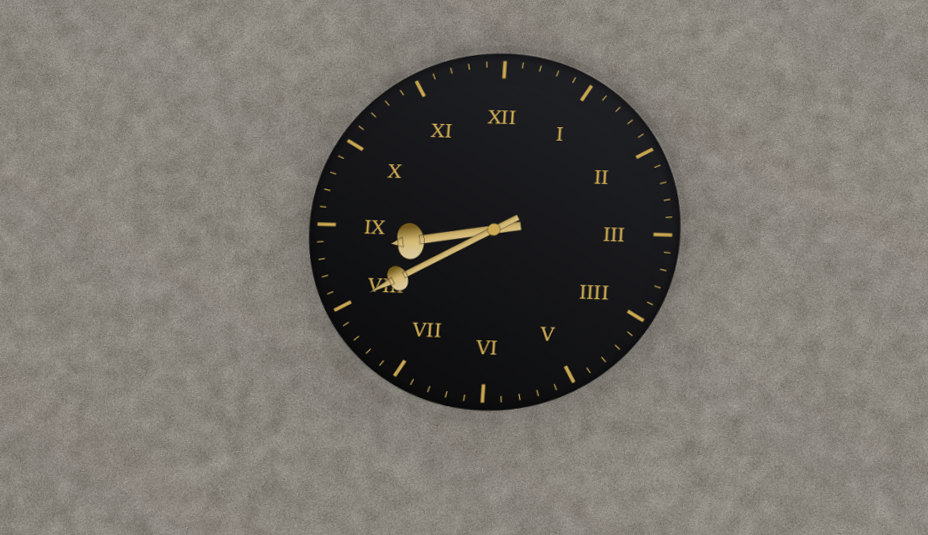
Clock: 8 h 40 min
